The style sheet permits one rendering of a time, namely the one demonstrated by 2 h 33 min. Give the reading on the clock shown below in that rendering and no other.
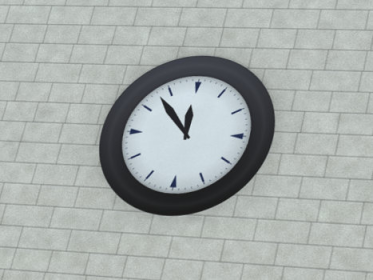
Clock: 11 h 53 min
